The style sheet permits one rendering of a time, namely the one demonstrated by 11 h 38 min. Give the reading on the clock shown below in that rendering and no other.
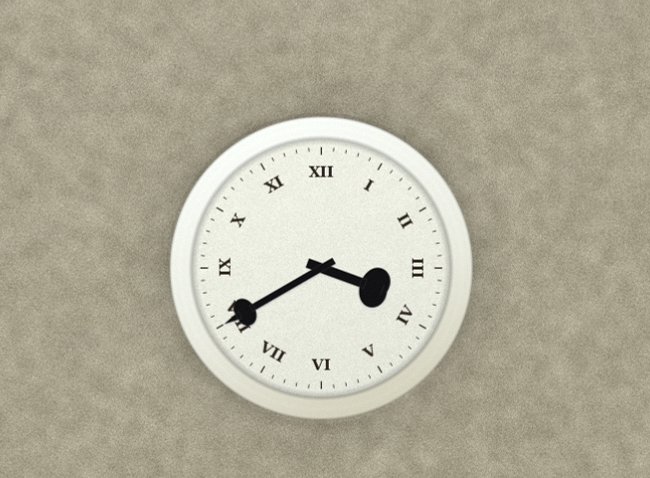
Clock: 3 h 40 min
